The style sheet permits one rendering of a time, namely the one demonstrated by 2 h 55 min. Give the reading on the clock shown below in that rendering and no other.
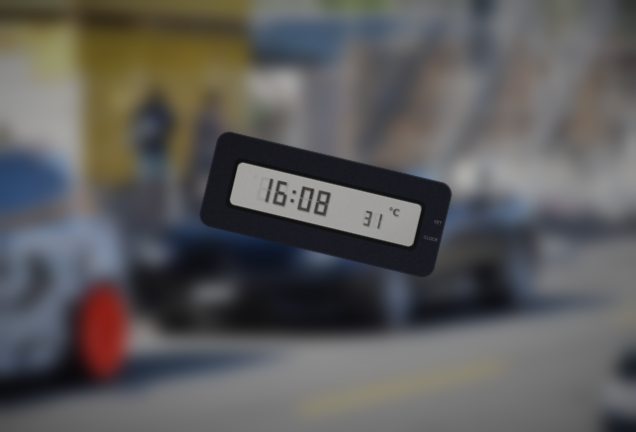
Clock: 16 h 08 min
